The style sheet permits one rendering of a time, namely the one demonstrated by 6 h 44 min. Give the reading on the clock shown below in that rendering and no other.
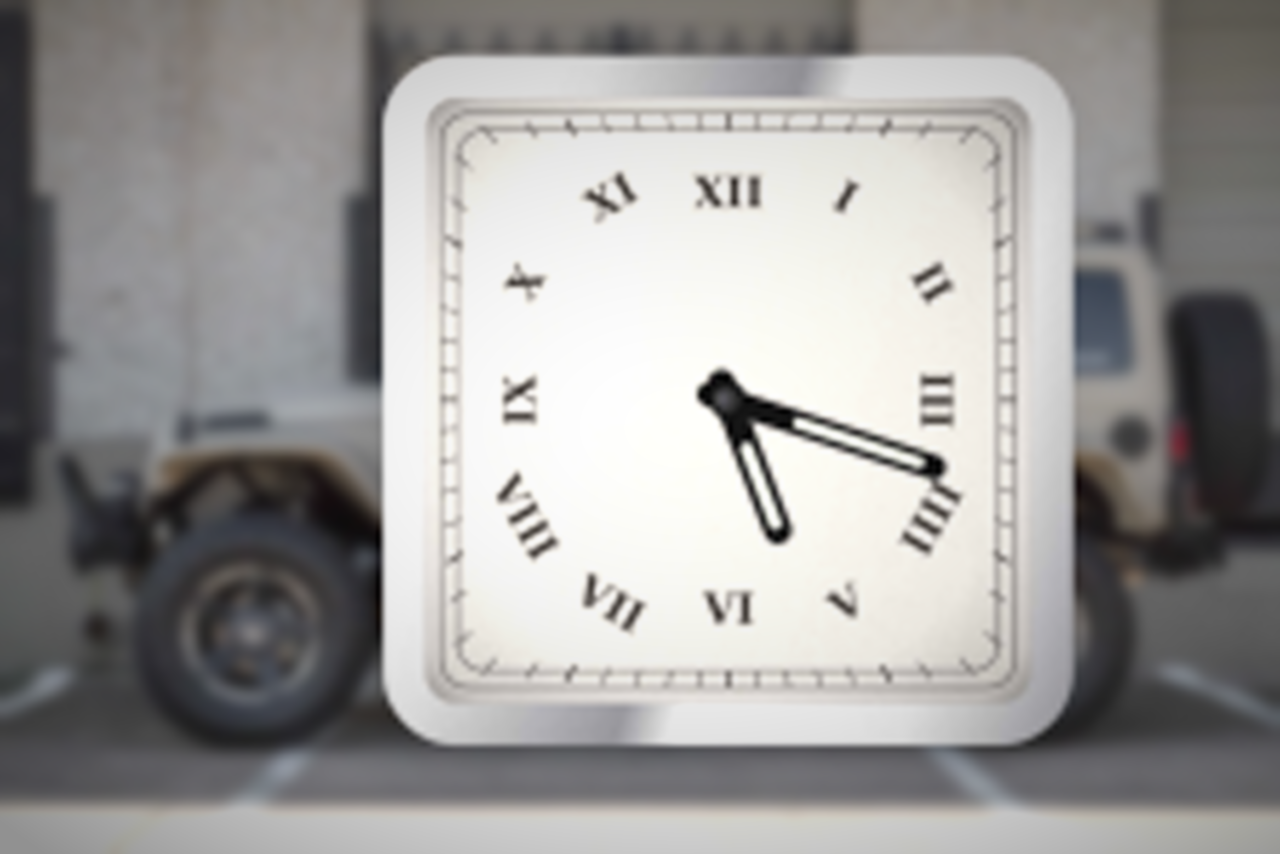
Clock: 5 h 18 min
